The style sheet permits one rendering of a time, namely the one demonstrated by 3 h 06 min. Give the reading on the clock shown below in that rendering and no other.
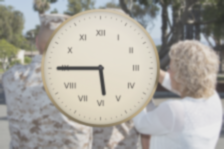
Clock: 5 h 45 min
